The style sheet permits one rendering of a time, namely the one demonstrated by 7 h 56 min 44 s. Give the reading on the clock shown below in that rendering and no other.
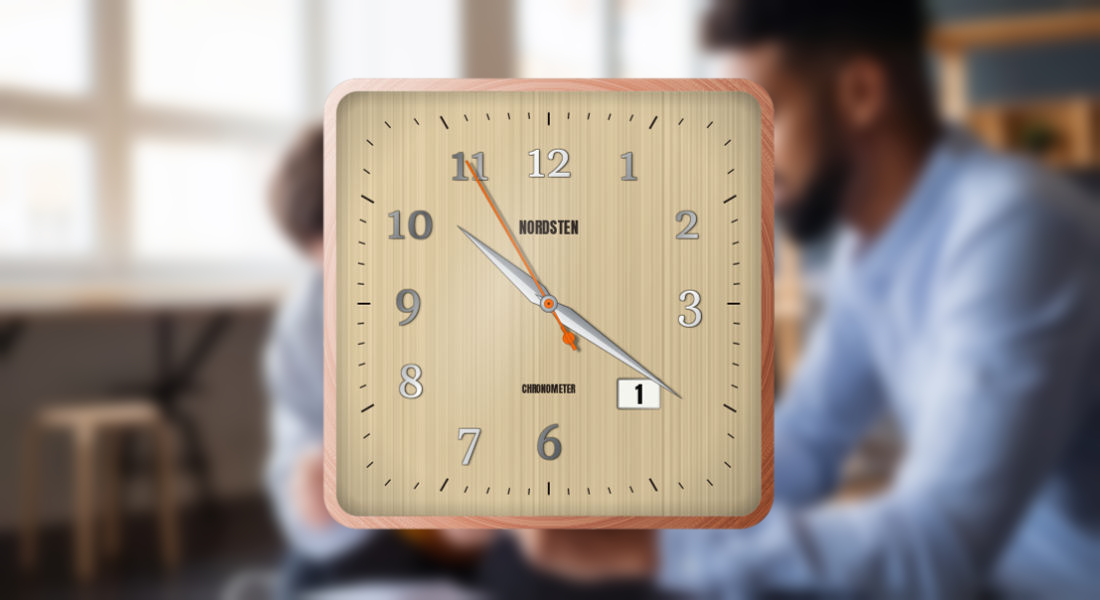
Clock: 10 h 20 min 55 s
